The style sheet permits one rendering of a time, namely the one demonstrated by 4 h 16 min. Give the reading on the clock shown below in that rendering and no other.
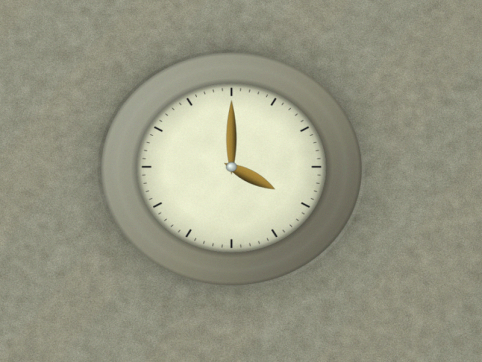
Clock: 4 h 00 min
